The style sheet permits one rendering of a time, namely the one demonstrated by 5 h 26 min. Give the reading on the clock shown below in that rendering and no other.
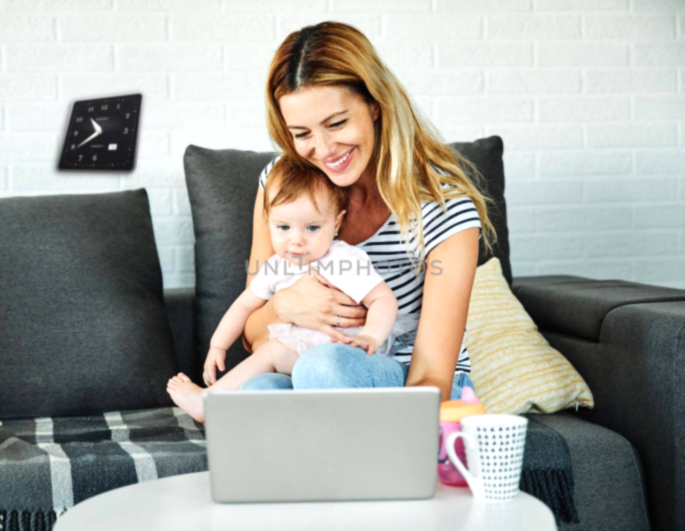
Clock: 10 h 39 min
